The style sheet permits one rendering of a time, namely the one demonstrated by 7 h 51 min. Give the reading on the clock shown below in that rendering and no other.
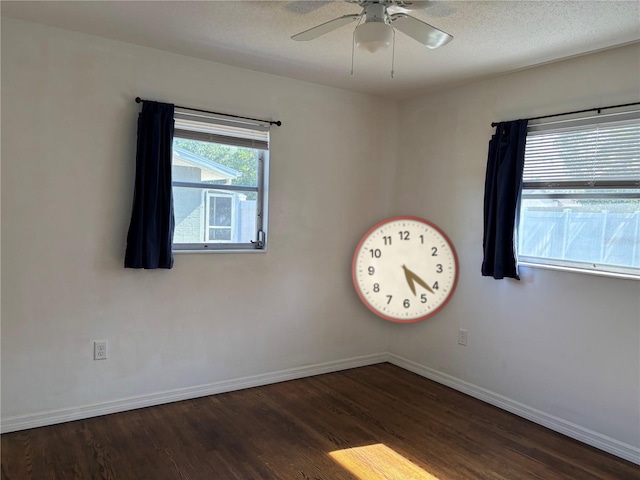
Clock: 5 h 22 min
